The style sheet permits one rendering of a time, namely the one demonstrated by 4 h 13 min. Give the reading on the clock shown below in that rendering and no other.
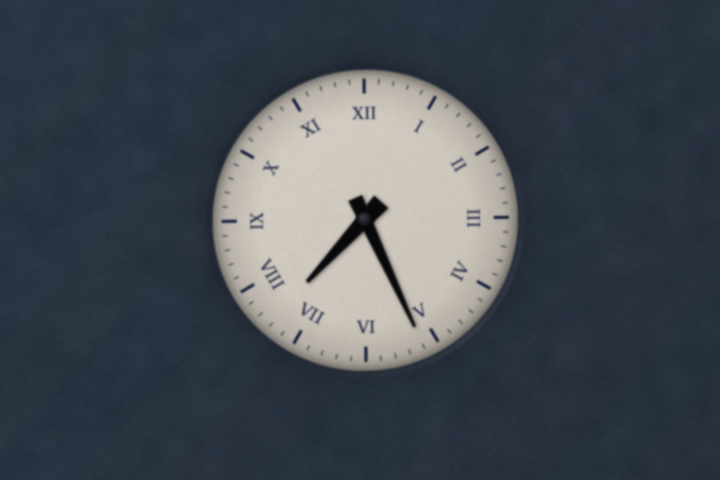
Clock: 7 h 26 min
